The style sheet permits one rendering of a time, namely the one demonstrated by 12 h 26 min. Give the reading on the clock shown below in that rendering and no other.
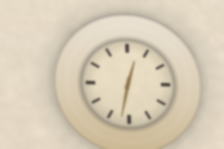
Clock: 12 h 32 min
